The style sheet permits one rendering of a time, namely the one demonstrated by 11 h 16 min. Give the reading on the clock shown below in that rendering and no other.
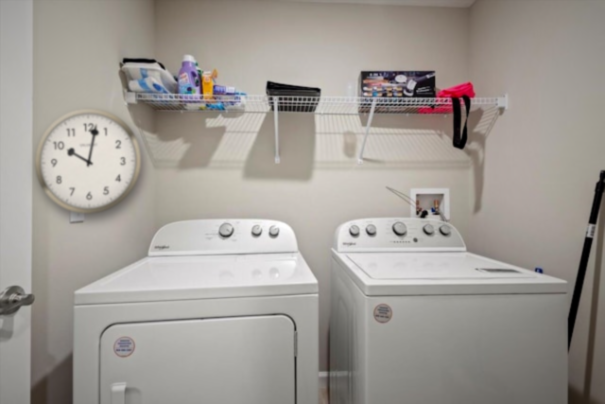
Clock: 10 h 02 min
